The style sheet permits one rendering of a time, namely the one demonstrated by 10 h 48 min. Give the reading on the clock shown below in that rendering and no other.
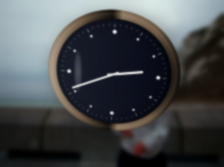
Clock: 2 h 41 min
